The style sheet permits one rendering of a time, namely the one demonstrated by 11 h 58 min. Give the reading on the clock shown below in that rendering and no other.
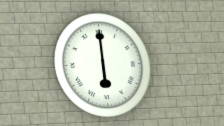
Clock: 6 h 00 min
